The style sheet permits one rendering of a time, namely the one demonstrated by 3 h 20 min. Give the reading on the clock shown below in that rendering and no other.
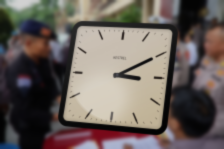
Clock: 3 h 10 min
